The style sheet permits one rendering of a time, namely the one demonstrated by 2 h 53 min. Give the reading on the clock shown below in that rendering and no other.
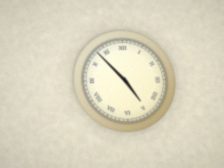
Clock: 4 h 53 min
